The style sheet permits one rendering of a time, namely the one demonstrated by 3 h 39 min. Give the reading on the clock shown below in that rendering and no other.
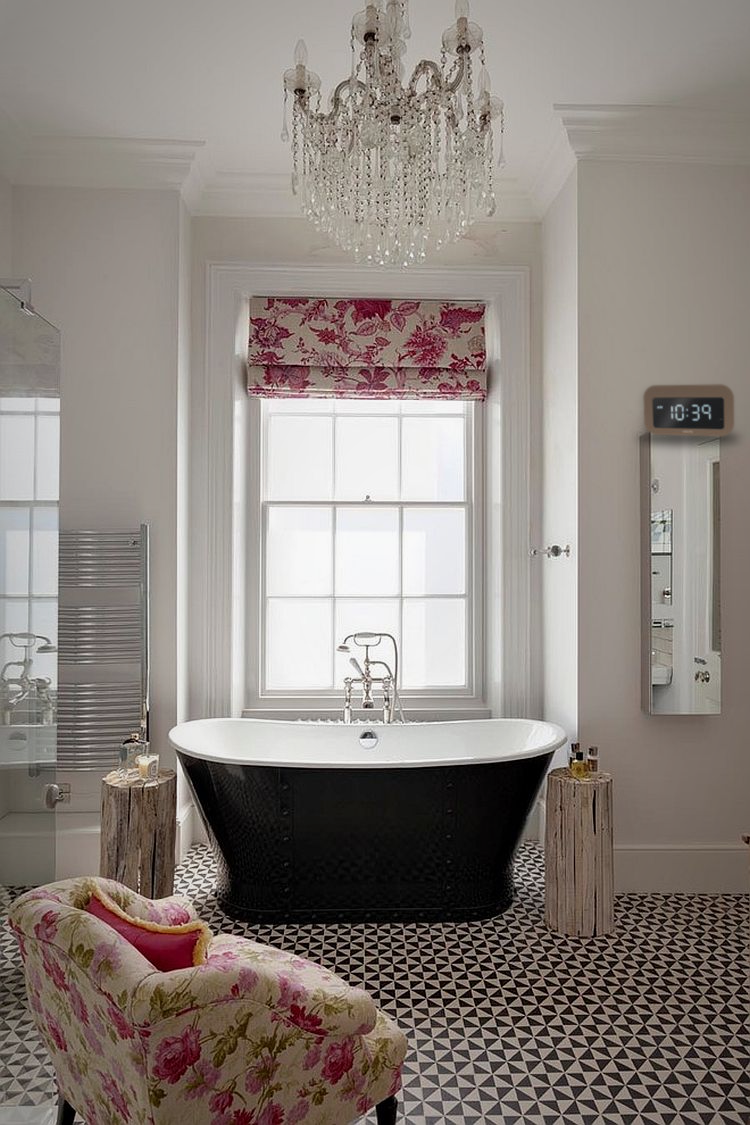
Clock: 10 h 39 min
